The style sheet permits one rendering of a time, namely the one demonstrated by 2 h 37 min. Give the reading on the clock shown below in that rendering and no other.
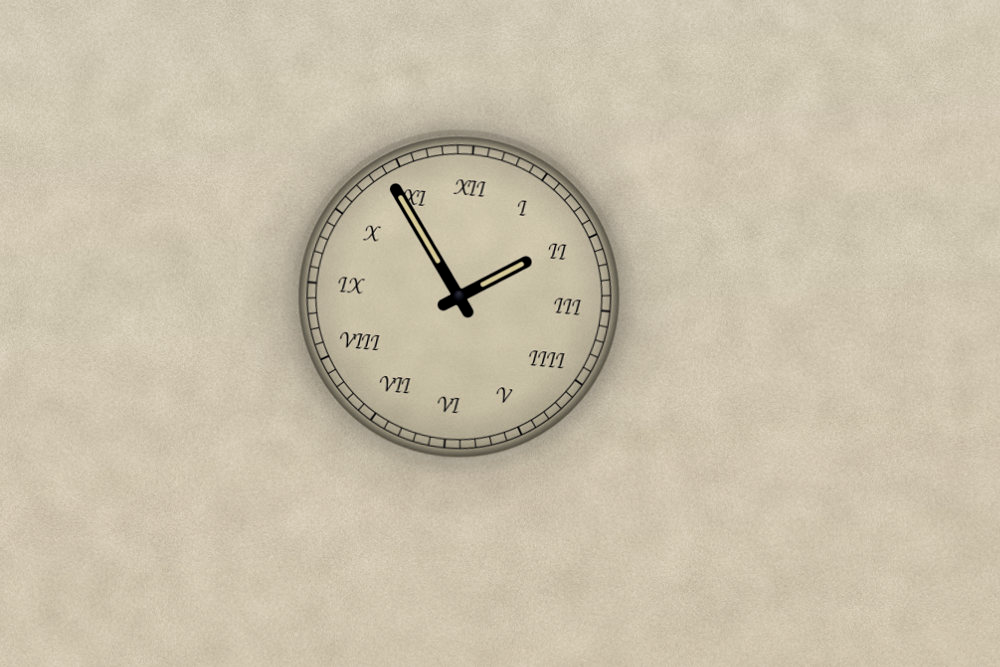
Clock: 1 h 54 min
